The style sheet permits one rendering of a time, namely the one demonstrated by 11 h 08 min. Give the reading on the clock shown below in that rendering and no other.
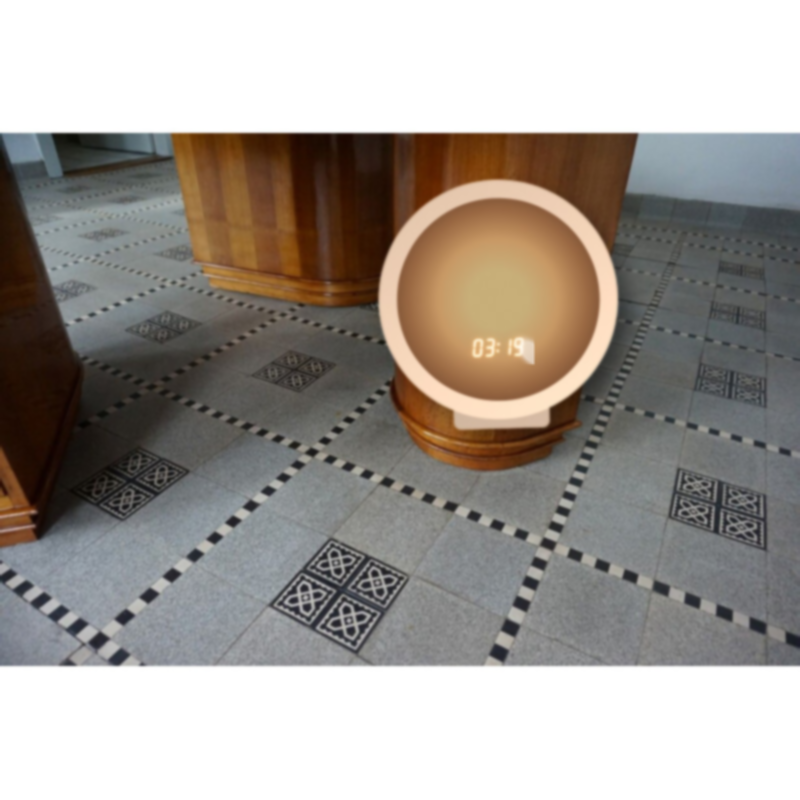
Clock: 3 h 19 min
